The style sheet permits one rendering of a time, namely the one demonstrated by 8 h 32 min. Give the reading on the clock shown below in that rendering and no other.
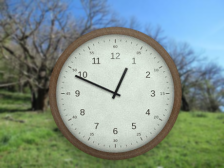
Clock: 12 h 49 min
